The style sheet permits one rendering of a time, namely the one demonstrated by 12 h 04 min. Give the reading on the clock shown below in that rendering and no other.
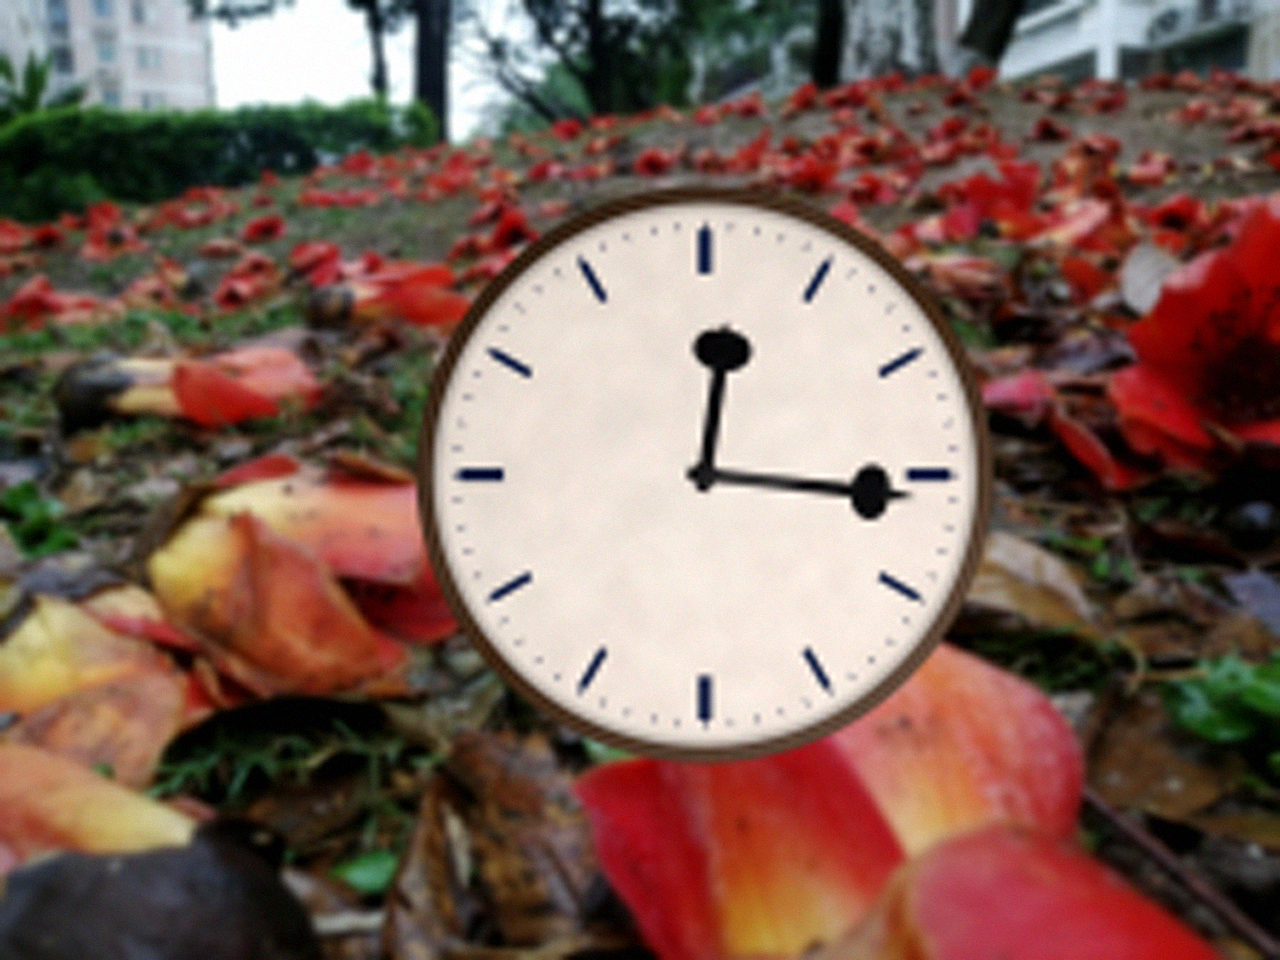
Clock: 12 h 16 min
